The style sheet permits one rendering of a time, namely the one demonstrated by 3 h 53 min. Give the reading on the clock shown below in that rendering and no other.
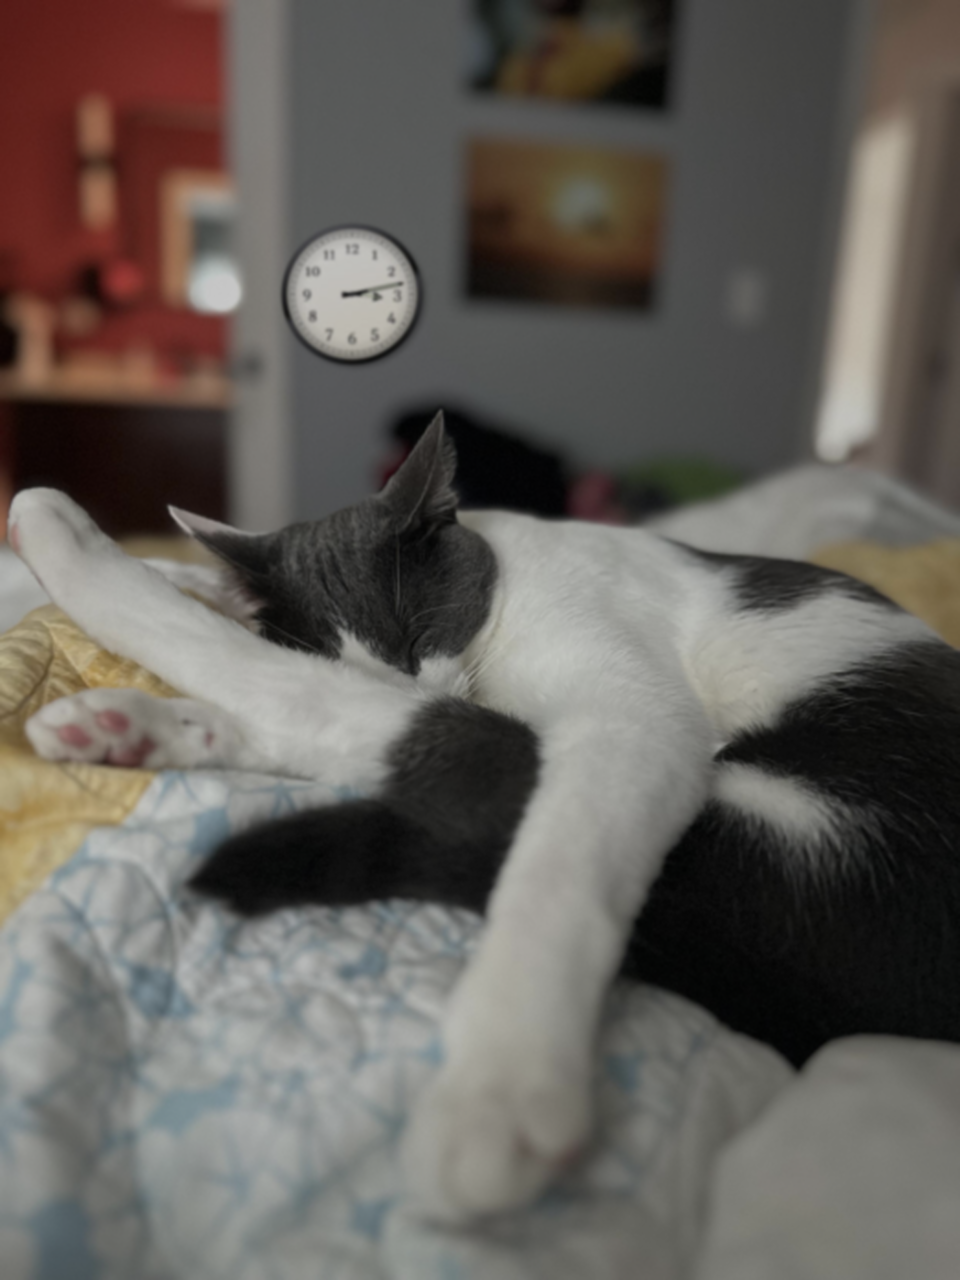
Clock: 3 h 13 min
